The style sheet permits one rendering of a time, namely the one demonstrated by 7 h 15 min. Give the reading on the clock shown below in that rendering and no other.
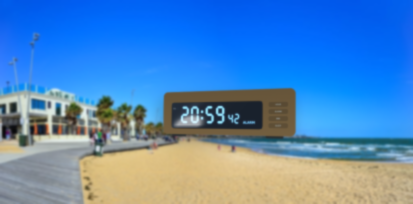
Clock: 20 h 59 min
